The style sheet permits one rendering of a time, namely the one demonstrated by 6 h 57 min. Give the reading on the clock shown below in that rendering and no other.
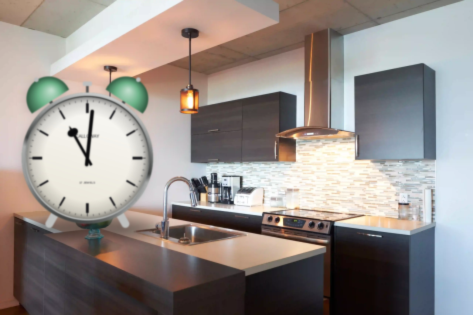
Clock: 11 h 01 min
